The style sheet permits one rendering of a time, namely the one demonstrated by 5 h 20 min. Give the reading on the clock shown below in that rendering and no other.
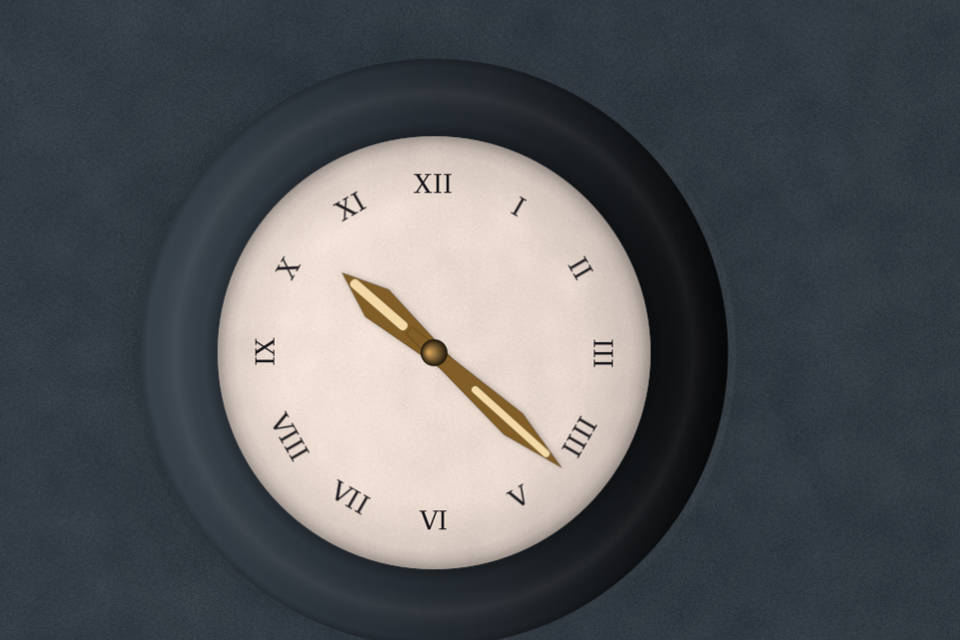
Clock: 10 h 22 min
